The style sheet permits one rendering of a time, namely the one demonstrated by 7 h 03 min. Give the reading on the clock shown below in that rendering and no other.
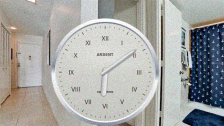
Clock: 6 h 09 min
